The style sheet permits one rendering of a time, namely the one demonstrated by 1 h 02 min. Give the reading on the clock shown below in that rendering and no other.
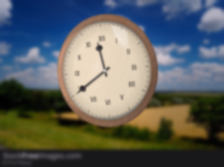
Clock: 11 h 40 min
